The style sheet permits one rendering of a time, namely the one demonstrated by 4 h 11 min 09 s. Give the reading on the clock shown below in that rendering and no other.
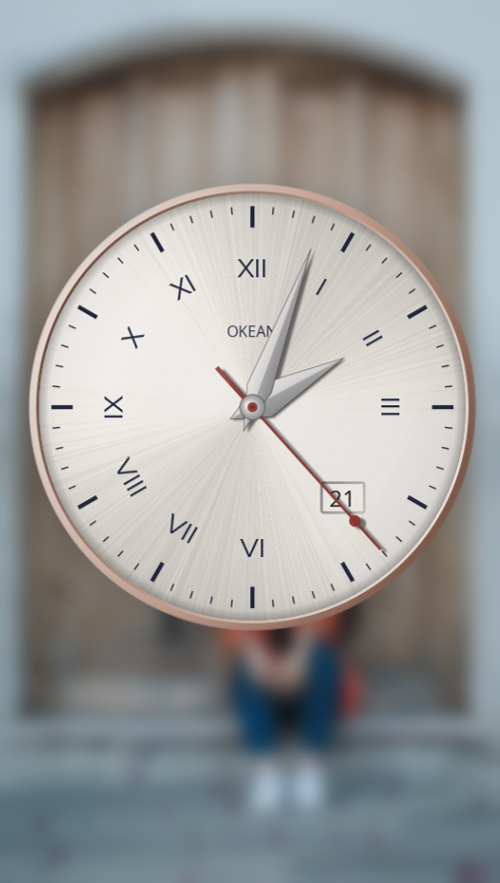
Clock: 2 h 03 min 23 s
